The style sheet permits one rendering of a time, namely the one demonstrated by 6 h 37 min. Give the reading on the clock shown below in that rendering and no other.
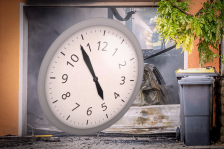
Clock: 4 h 54 min
